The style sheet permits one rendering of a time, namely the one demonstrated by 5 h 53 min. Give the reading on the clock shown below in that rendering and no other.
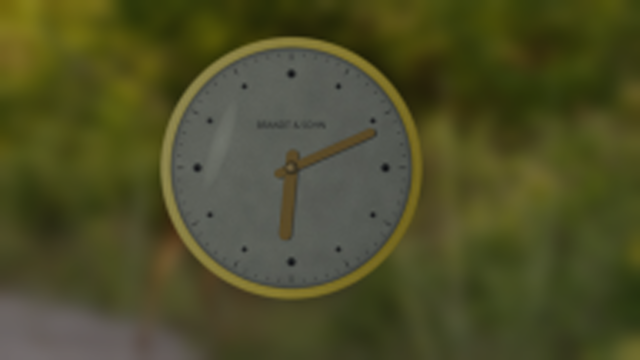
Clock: 6 h 11 min
